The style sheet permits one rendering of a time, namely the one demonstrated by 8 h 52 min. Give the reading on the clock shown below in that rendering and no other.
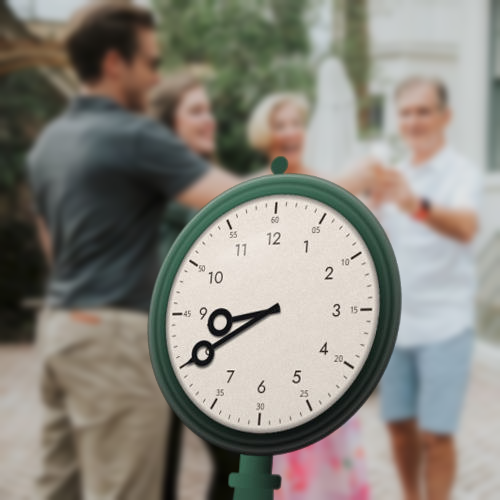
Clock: 8 h 40 min
